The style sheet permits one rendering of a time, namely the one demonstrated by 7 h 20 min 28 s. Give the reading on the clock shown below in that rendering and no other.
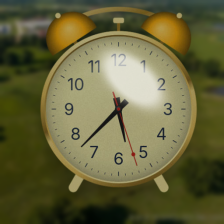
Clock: 5 h 37 min 27 s
